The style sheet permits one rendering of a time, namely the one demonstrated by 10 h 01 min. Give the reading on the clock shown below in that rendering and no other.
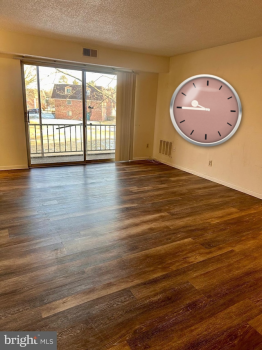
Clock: 9 h 45 min
